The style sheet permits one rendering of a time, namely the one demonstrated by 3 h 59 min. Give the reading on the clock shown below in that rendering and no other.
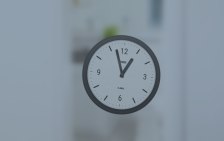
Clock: 12 h 57 min
